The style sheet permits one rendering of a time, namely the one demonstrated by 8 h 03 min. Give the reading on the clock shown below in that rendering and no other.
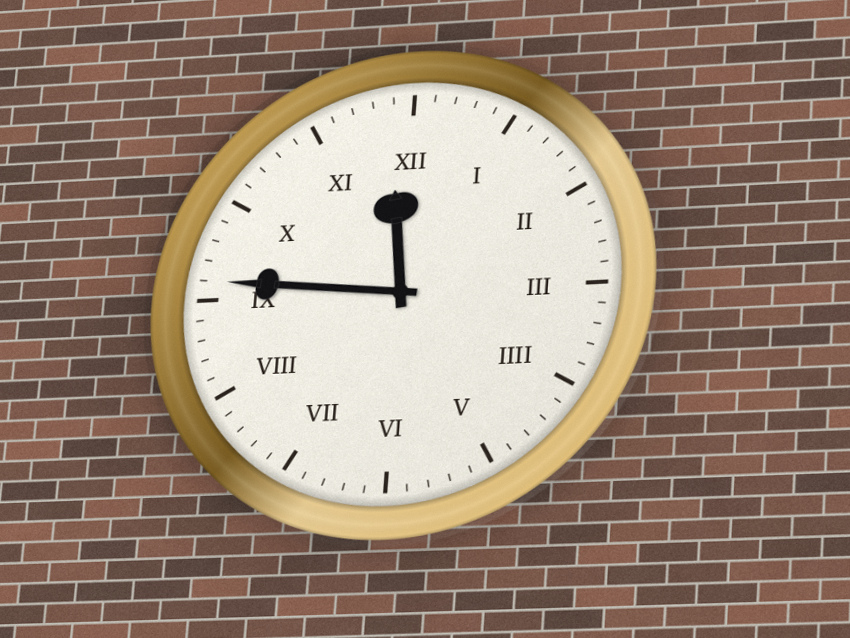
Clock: 11 h 46 min
